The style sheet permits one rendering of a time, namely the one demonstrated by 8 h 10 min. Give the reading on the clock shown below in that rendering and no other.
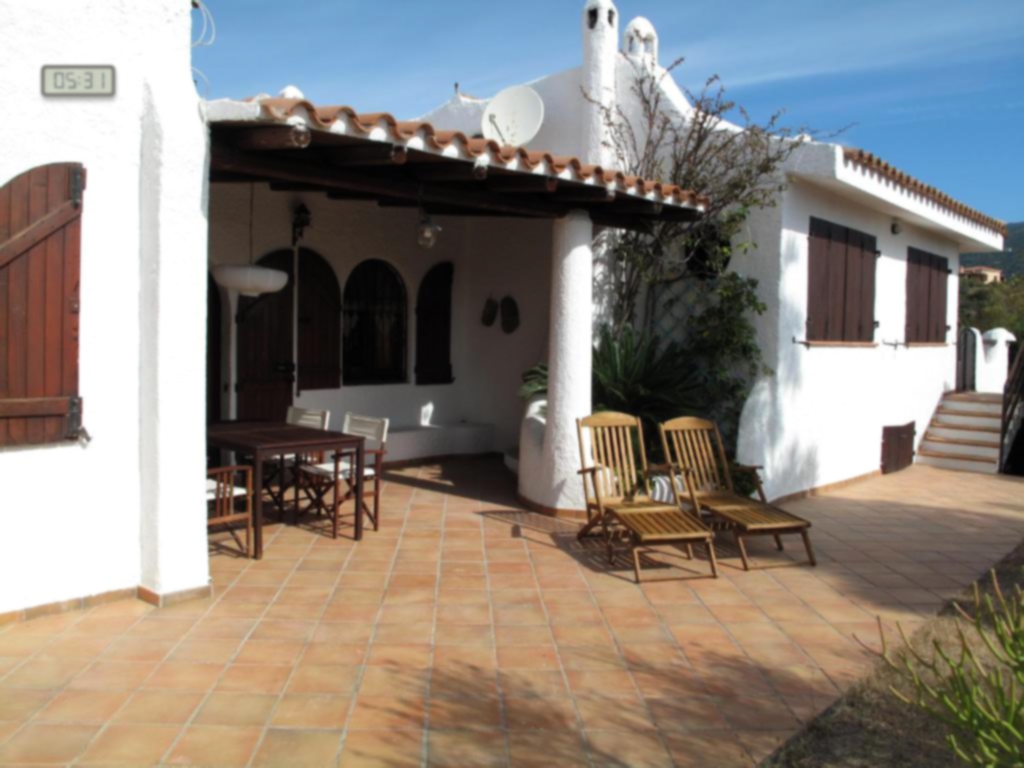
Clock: 5 h 31 min
